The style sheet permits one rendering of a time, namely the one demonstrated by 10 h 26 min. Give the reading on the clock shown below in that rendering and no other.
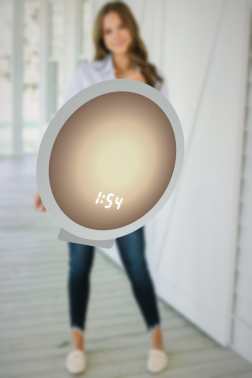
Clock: 1 h 54 min
